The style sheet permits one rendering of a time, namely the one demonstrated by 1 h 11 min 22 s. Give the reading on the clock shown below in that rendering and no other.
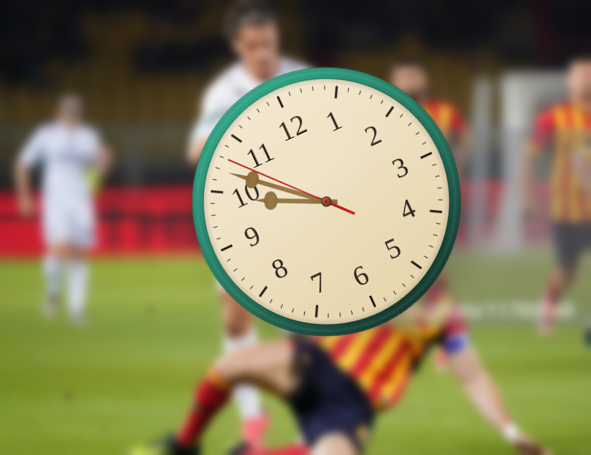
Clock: 9 h 51 min 53 s
